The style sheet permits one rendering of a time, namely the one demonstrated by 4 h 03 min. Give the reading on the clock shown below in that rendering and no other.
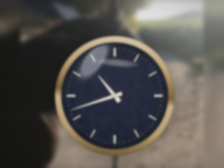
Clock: 10 h 42 min
